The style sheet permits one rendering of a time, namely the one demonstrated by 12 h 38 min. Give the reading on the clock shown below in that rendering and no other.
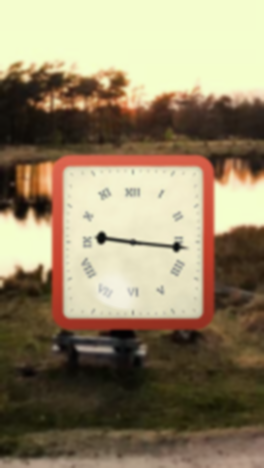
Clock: 9 h 16 min
